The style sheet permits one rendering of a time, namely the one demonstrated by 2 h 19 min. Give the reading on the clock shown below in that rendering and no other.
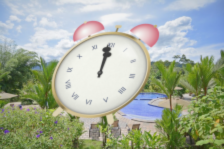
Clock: 11 h 59 min
